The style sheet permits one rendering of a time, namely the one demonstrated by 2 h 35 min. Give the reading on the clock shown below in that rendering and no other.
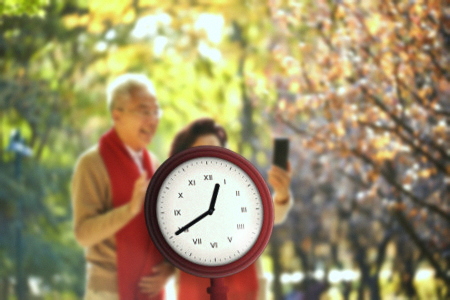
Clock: 12 h 40 min
